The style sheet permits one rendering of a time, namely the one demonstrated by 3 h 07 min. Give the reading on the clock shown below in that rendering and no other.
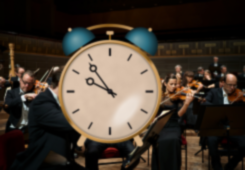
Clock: 9 h 54 min
